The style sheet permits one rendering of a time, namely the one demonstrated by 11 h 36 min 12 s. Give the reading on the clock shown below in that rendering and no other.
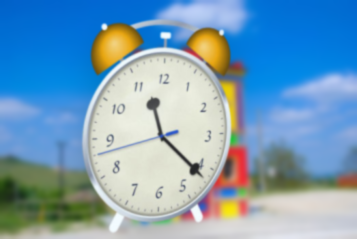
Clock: 11 h 21 min 43 s
